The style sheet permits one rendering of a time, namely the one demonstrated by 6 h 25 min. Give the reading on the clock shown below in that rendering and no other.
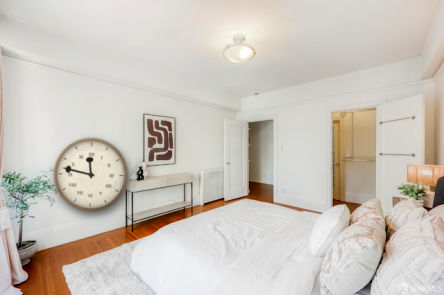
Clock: 11 h 47 min
